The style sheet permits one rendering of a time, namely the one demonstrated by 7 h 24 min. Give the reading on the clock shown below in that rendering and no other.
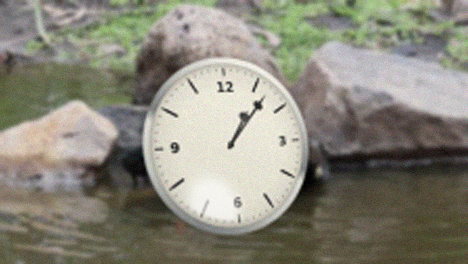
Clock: 1 h 07 min
